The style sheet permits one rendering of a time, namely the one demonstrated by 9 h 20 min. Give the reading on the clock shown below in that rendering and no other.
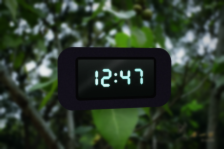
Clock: 12 h 47 min
